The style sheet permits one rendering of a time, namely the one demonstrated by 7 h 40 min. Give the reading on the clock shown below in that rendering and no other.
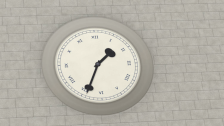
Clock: 1 h 34 min
